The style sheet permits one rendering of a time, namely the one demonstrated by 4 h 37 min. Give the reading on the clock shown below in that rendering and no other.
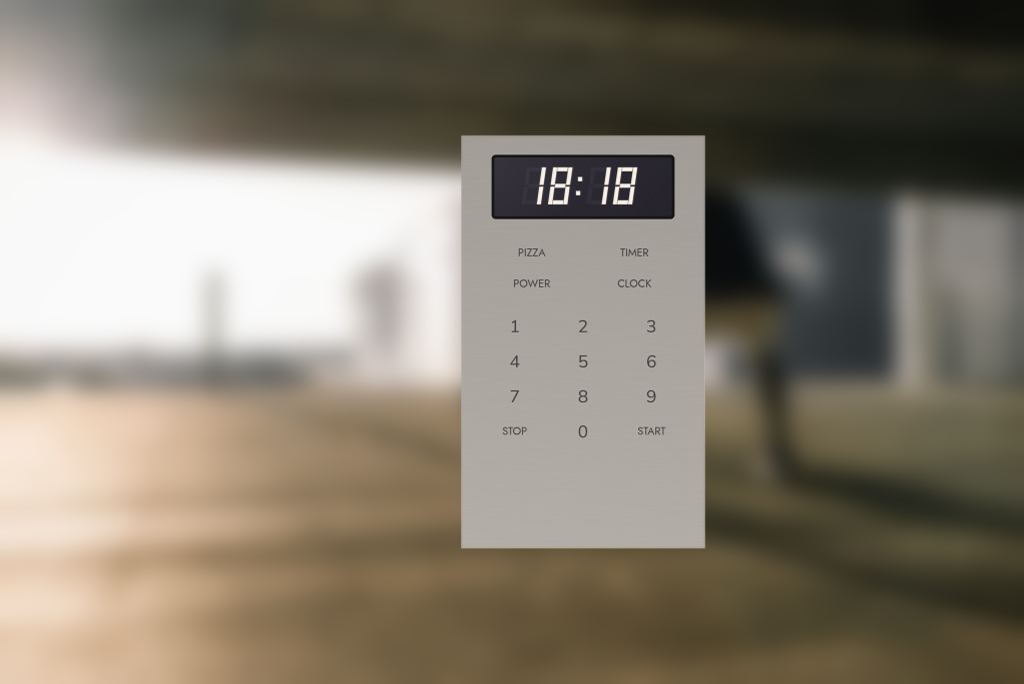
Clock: 18 h 18 min
